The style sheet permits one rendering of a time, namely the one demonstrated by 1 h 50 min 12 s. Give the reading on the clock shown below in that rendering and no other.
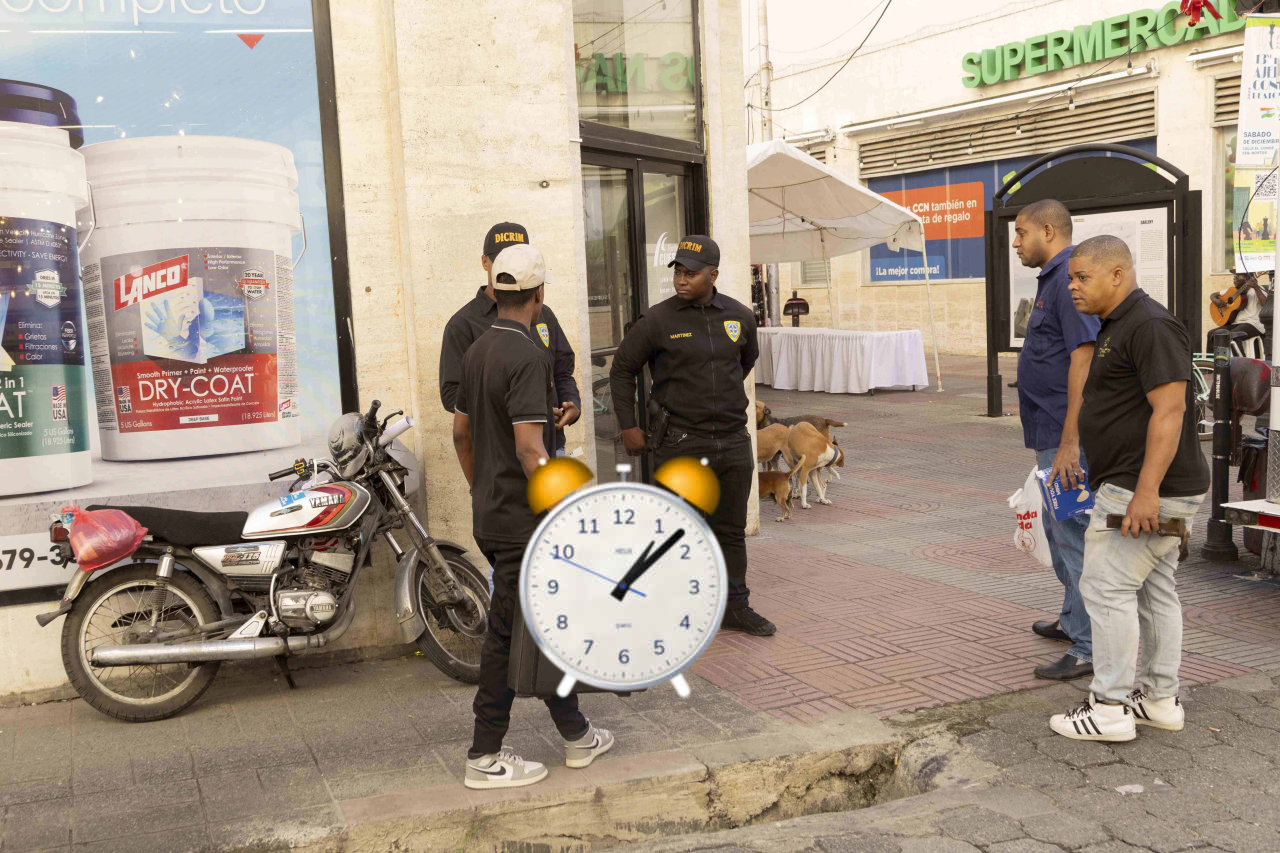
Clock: 1 h 07 min 49 s
